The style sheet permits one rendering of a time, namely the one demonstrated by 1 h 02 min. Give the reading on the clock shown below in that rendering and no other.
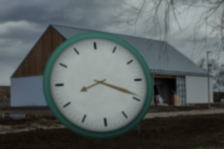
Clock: 8 h 19 min
